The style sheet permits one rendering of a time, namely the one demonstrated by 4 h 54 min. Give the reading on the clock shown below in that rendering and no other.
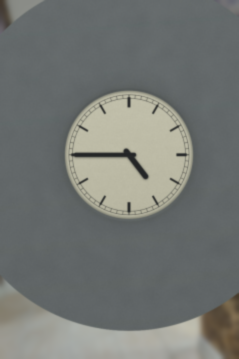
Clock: 4 h 45 min
